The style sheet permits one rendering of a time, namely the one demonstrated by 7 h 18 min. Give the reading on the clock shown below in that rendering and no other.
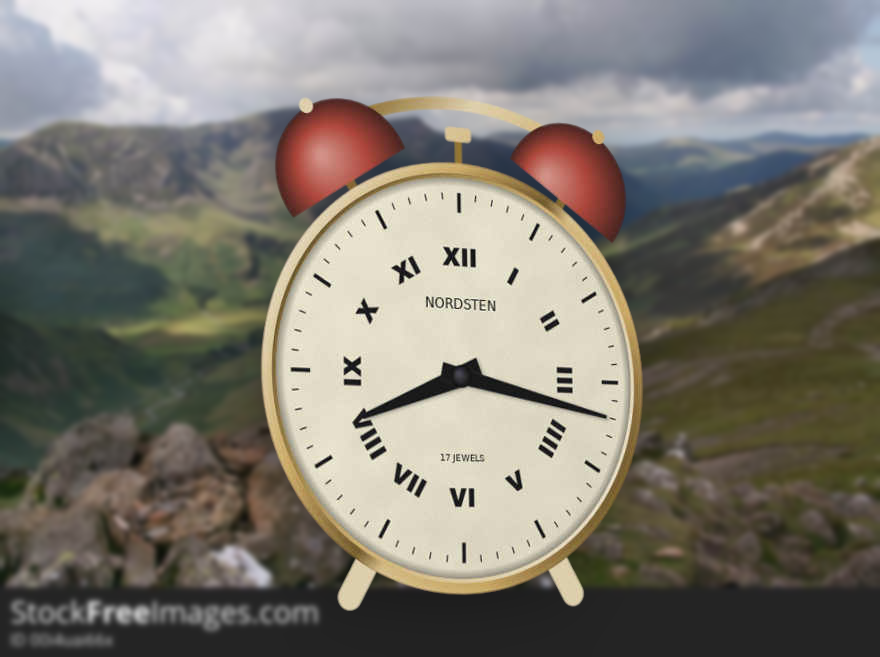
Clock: 8 h 17 min
